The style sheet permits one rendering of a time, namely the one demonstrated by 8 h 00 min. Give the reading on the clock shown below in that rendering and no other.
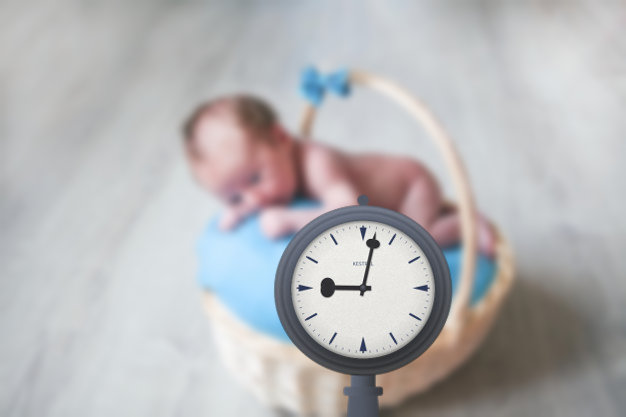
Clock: 9 h 02 min
